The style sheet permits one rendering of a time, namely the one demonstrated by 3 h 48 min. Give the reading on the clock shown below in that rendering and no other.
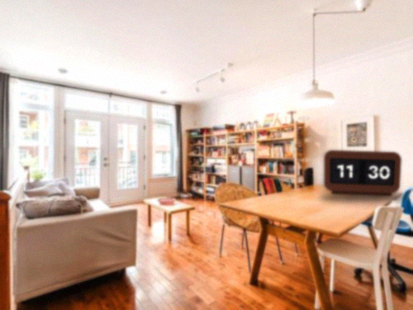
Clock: 11 h 30 min
